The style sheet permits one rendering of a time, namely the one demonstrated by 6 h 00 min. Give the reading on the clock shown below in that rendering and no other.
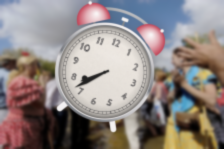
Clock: 7 h 37 min
